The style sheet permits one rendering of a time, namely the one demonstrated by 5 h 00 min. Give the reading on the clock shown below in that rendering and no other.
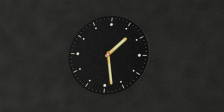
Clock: 1 h 28 min
